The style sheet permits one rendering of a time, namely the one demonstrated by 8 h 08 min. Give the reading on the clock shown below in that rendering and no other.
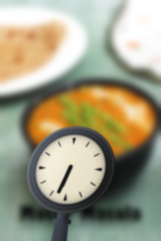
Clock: 6 h 33 min
